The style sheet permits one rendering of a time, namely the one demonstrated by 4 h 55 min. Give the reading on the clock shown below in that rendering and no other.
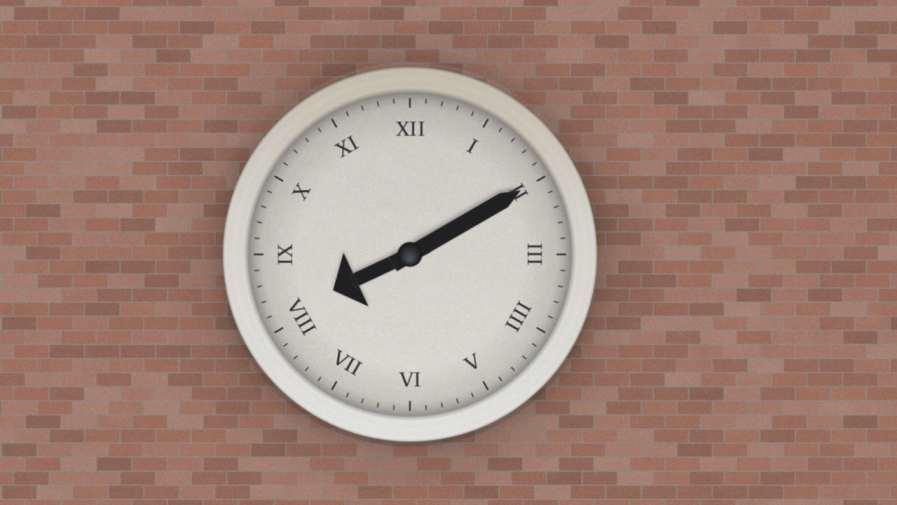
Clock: 8 h 10 min
